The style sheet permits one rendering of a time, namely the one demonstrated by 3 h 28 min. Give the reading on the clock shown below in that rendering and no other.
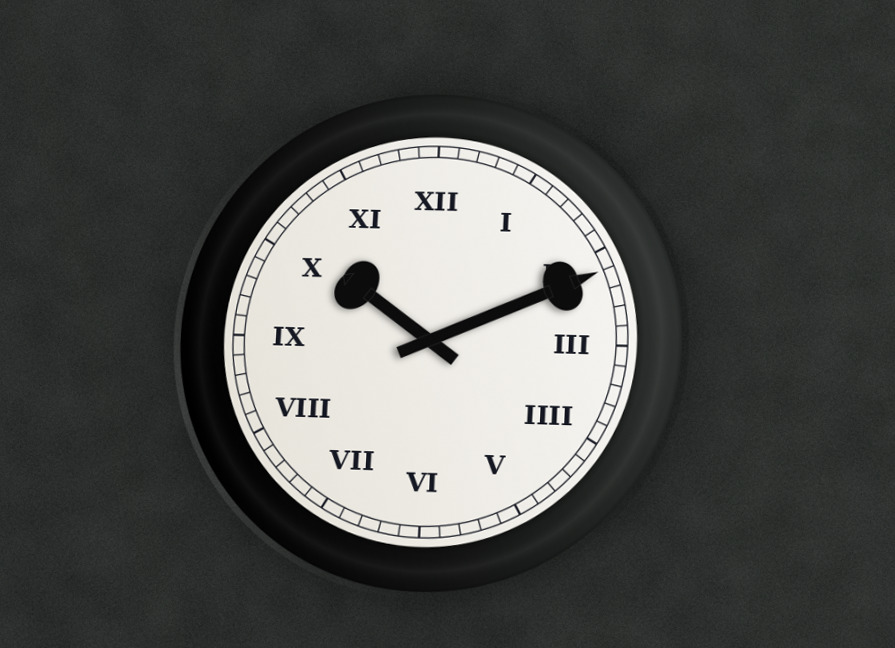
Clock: 10 h 11 min
